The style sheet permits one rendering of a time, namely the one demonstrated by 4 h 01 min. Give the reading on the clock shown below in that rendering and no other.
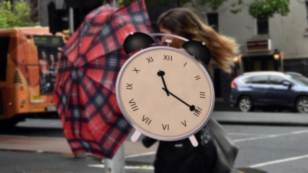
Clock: 11 h 20 min
